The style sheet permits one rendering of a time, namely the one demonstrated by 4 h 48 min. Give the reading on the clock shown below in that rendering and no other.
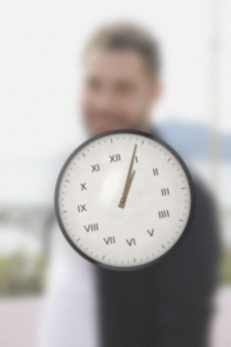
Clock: 1 h 04 min
